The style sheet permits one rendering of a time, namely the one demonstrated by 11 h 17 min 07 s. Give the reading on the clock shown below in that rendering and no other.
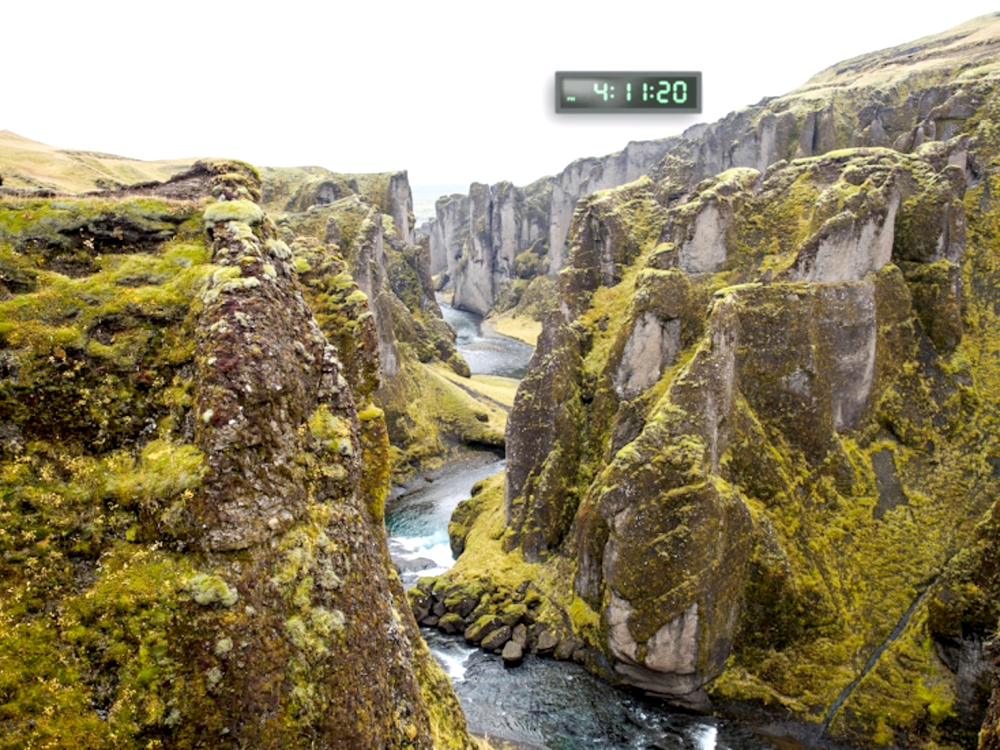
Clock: 4 h 11 min 20 s
